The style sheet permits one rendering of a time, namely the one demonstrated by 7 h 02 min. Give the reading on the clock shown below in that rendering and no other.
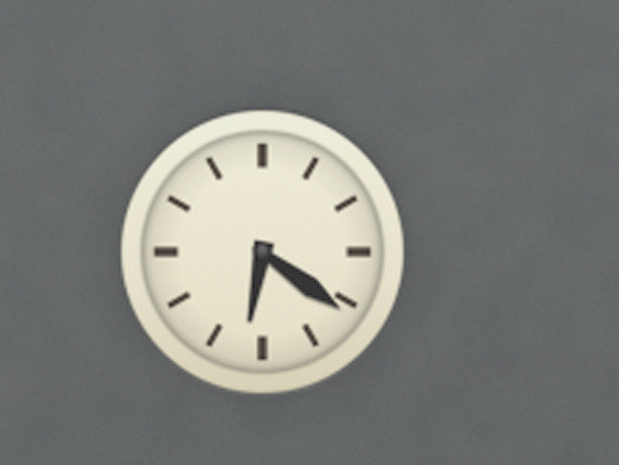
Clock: 6 h 21 min
